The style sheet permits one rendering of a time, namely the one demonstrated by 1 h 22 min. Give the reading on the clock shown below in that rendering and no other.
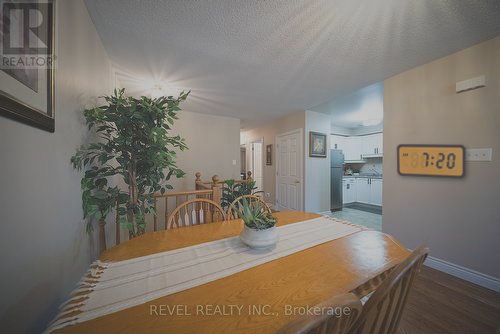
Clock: 7 h 20 min
